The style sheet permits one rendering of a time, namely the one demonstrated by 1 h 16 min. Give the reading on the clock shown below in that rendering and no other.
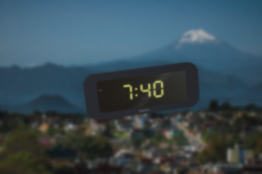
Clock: 7 h 40 min
